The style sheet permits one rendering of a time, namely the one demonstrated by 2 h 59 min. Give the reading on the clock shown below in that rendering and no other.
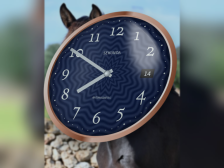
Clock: 7 h 50 min
